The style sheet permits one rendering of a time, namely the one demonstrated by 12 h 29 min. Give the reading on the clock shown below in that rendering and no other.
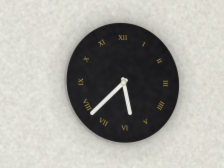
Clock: 5 h 38 min
